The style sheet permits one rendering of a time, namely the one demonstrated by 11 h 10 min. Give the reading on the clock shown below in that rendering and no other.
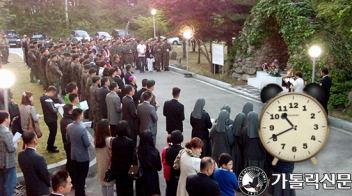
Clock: 10 h 41 min
